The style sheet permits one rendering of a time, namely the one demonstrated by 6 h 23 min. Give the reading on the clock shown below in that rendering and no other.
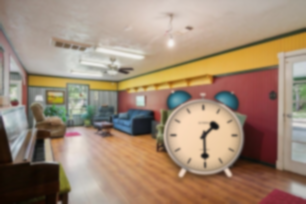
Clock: 1 h 30 min
